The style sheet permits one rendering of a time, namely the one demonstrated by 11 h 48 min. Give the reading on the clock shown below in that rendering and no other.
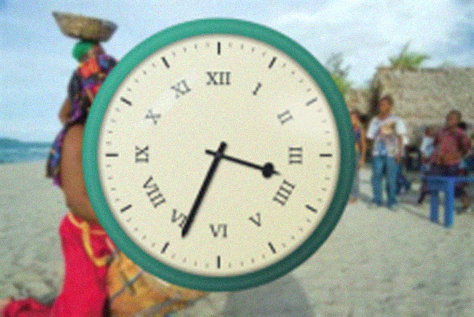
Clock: 3 h 34 min
